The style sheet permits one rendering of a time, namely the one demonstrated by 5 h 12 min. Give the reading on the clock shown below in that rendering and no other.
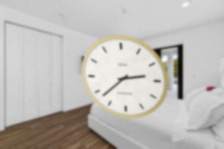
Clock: 2 h 38 min
